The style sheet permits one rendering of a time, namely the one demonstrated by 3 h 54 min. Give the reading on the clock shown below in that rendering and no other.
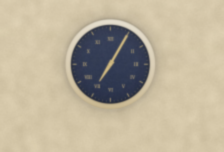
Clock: 7 h 05 min
